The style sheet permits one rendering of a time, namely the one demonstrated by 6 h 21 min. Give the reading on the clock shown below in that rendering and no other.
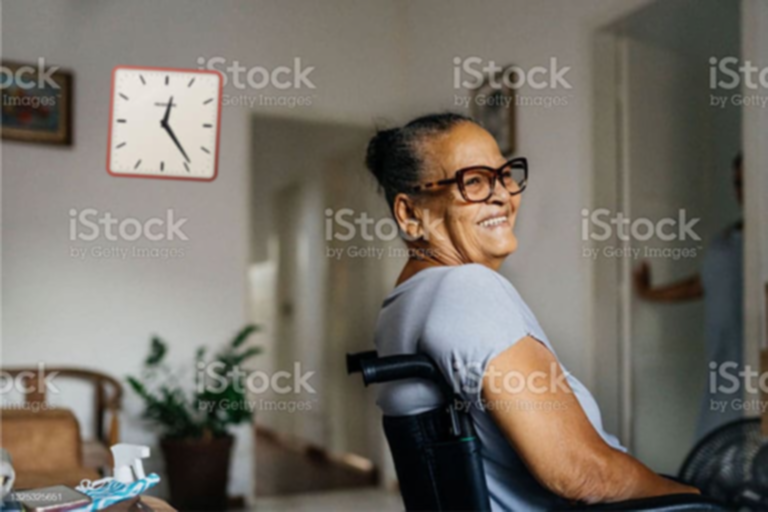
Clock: 12 h 24 min
